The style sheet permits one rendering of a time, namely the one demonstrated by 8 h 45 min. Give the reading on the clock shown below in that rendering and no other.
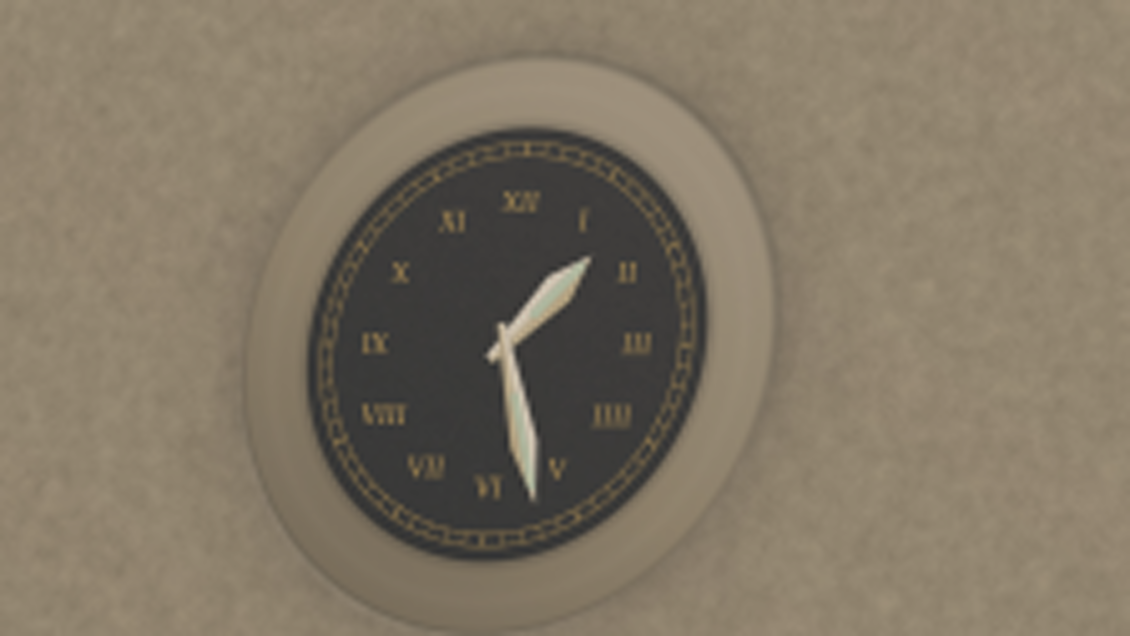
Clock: 1 h 27 min
